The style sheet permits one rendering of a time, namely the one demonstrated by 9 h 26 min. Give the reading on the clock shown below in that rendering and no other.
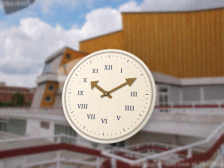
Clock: 10 h 10 min
